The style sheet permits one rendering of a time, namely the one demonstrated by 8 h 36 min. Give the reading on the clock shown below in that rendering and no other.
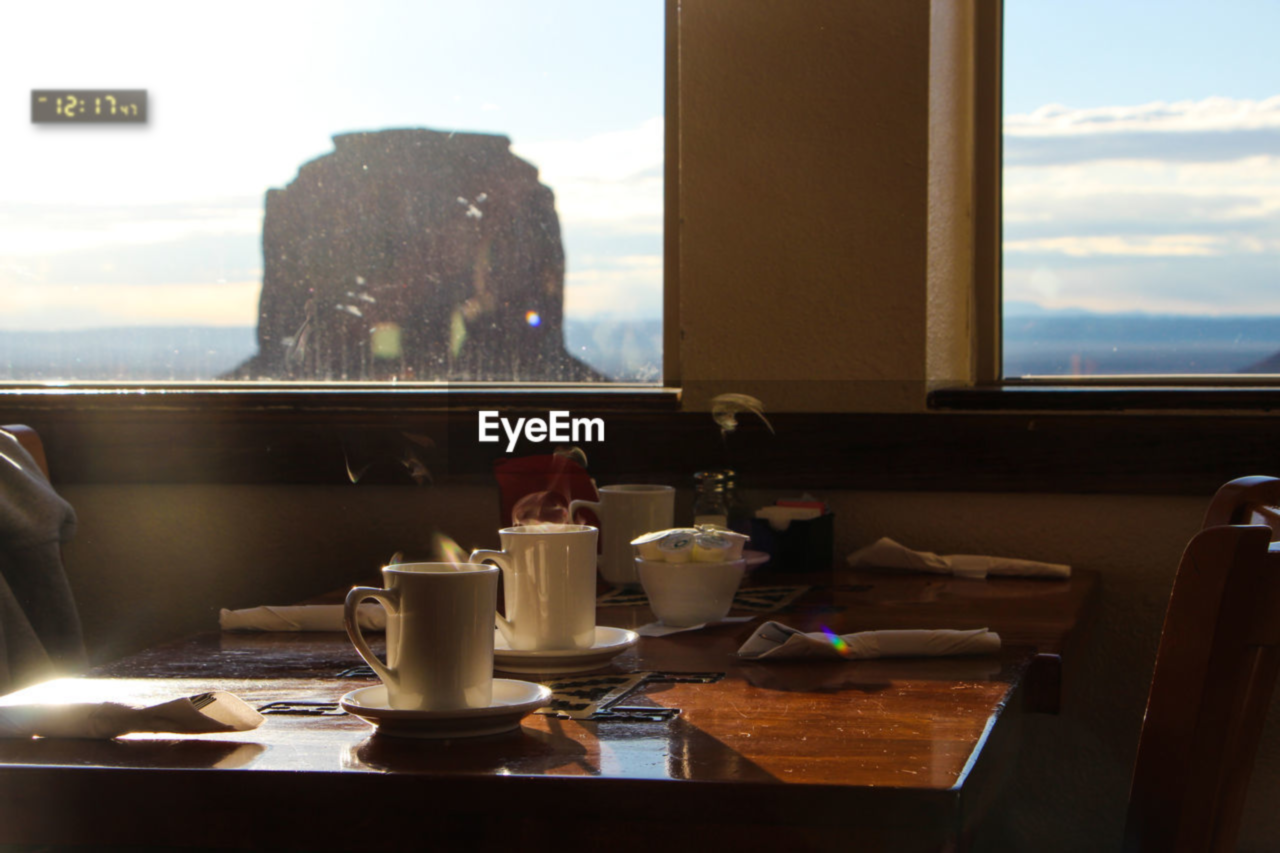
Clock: 12 h 17 min
